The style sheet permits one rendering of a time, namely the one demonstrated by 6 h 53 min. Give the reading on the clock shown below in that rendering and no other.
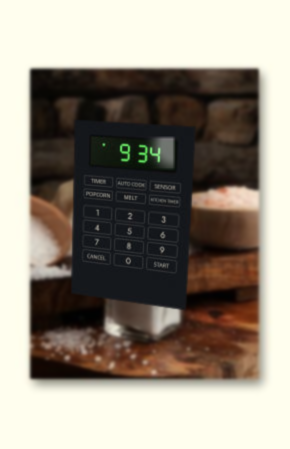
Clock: 9 h 34 min
